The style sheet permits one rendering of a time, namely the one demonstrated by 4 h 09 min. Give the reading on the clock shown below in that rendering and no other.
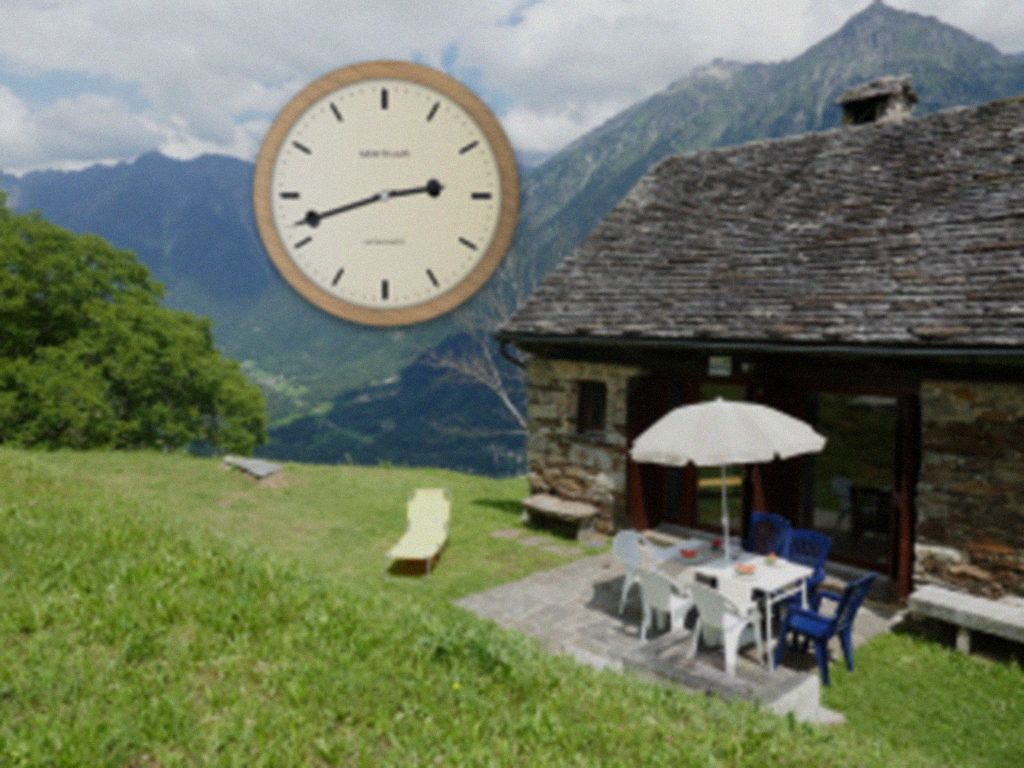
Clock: 2 h 42 min
